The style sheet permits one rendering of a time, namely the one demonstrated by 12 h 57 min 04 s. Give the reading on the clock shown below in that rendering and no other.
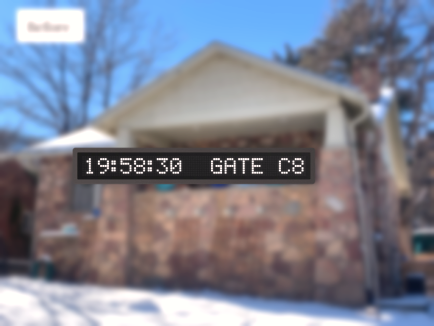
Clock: 19 h 58 min 30 s
